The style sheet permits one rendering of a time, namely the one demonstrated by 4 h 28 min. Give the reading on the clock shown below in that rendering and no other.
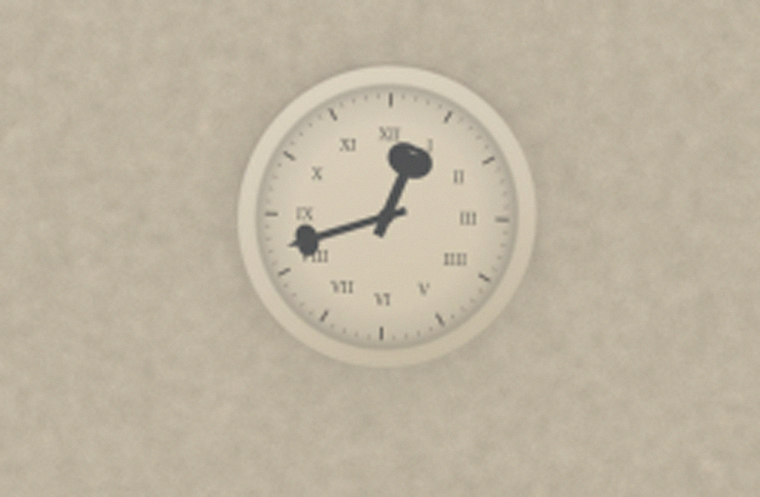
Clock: 12 h 42 min
